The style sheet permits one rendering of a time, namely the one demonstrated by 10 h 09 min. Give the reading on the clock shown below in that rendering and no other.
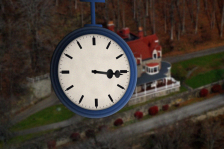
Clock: 3 h 16 min
